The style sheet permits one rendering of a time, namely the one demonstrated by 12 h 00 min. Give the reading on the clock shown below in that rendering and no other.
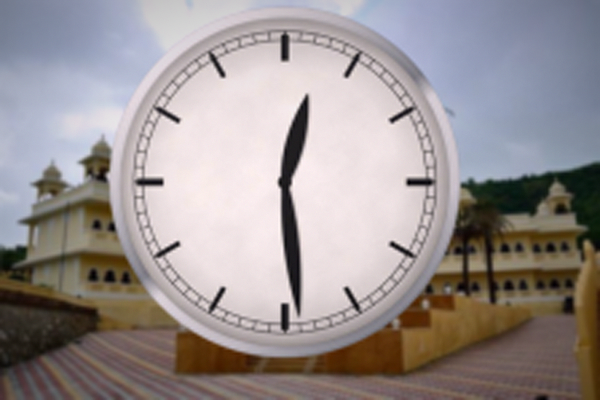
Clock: 12 h 29 min
